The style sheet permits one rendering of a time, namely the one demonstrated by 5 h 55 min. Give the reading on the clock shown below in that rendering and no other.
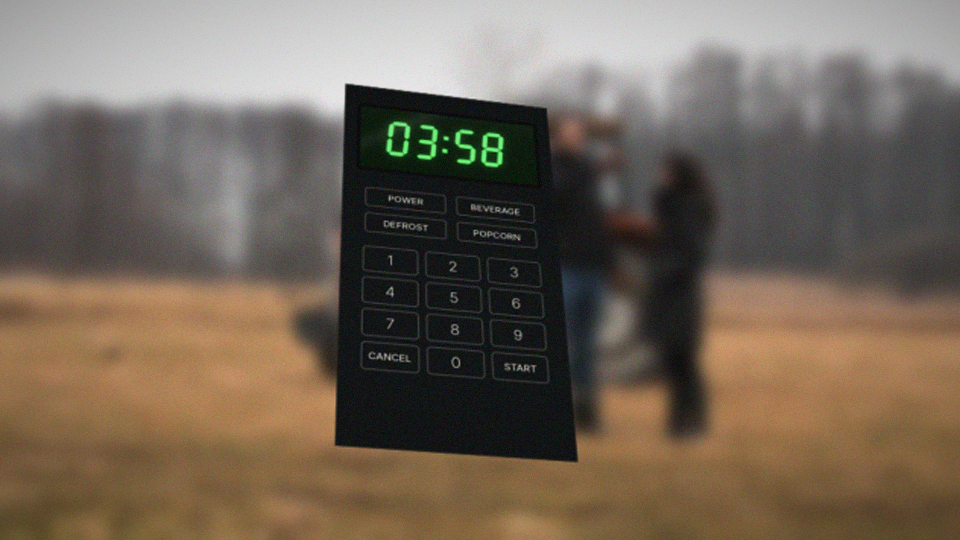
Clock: 3 h 58 min
